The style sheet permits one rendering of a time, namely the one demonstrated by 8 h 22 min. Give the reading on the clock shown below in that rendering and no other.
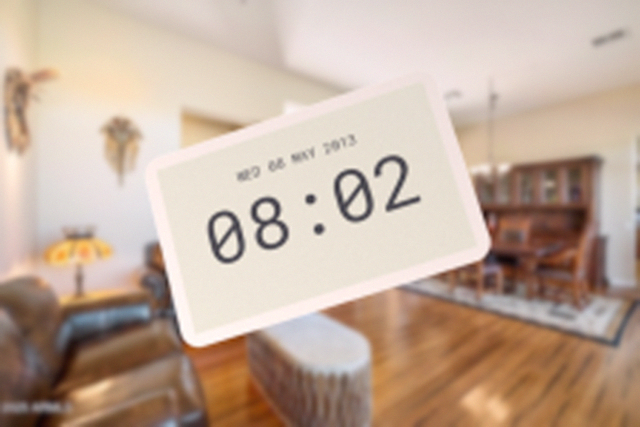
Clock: 8 h 02 min
